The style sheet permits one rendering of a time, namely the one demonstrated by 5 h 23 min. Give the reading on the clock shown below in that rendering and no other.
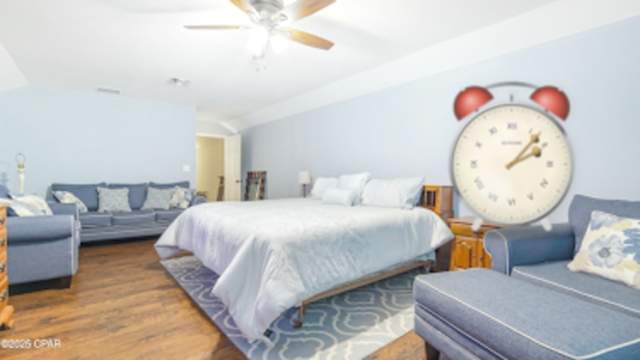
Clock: 2 h 07 min
